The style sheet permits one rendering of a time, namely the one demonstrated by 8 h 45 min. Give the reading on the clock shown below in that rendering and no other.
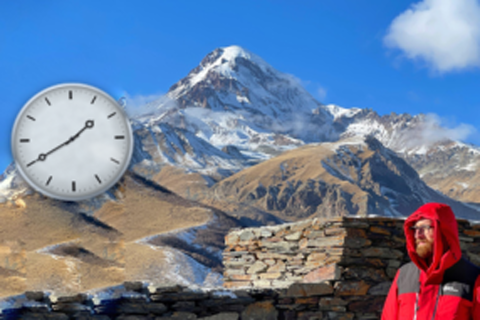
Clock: 1 h 40 min
